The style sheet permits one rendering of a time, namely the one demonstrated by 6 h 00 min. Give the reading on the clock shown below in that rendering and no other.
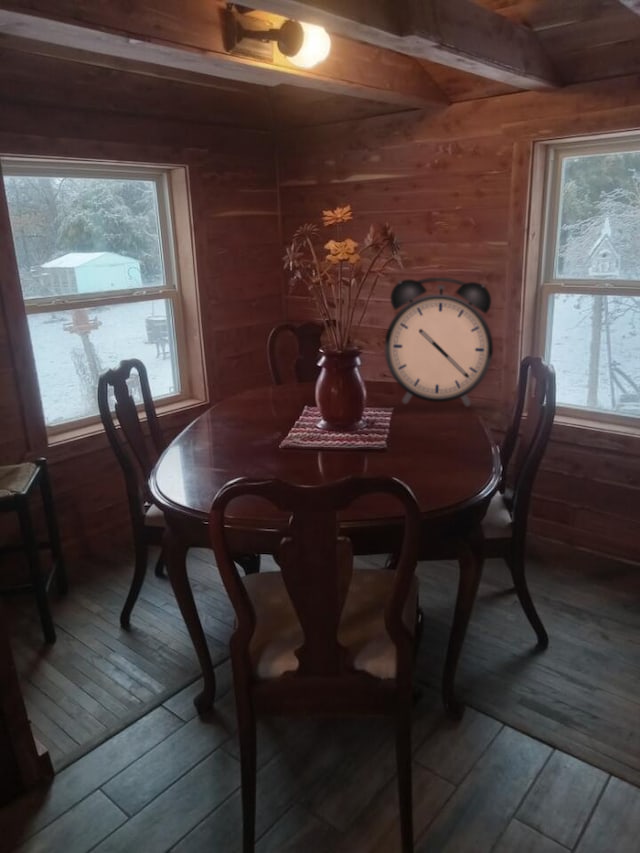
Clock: 10 h 22 min
